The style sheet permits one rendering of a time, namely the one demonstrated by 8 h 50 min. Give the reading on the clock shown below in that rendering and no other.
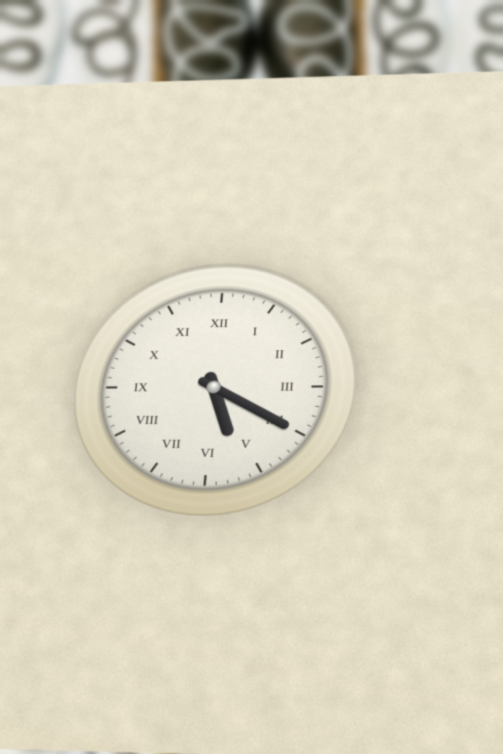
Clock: 5 h 20 min
